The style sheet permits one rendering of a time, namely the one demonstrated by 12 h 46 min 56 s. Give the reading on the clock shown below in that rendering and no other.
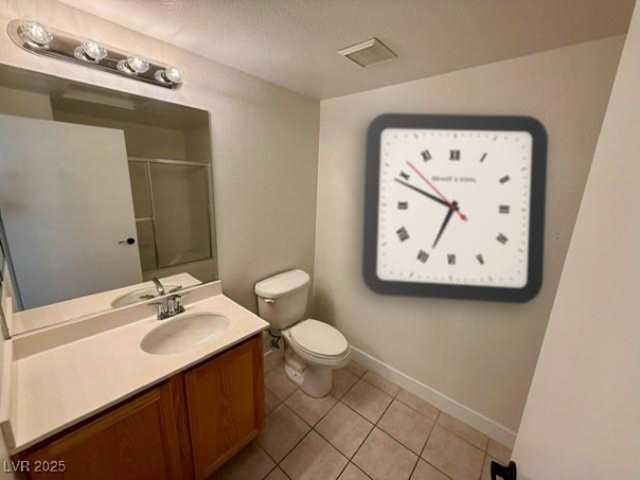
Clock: 6 h 48 min 52 s
